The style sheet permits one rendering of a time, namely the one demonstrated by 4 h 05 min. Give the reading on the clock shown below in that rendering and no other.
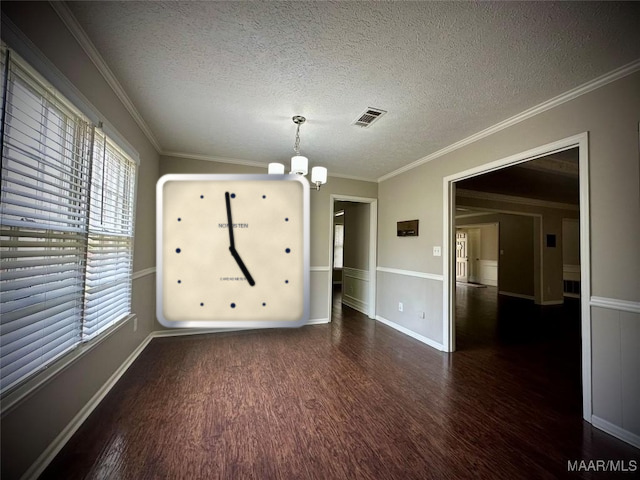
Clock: 4 h 59 min
